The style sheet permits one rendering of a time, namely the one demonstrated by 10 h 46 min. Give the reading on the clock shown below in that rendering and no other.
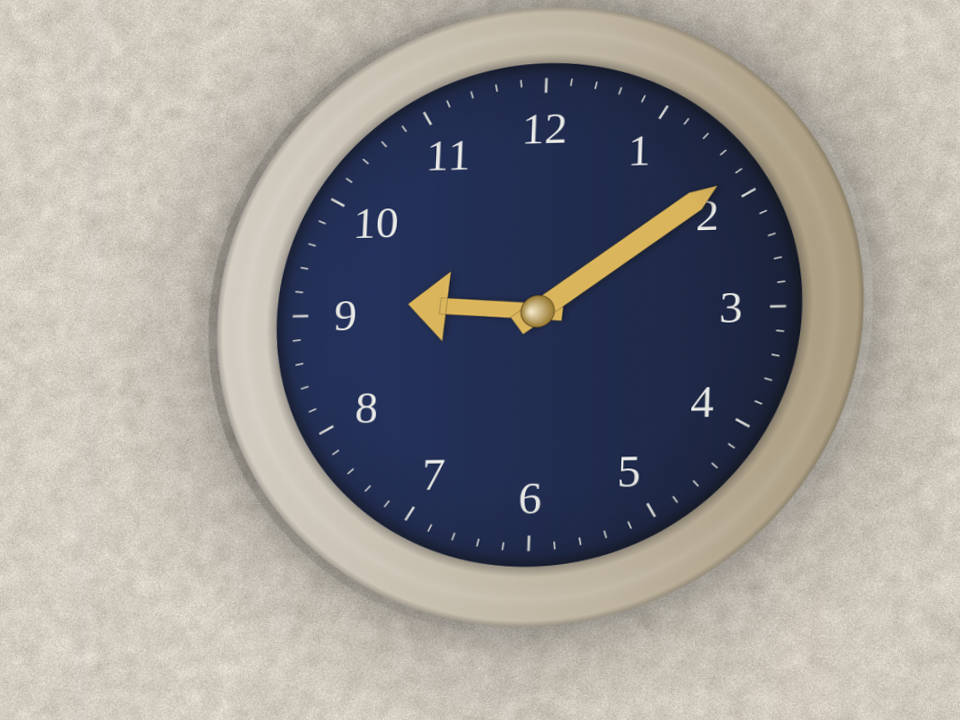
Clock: 9 h 09 min
